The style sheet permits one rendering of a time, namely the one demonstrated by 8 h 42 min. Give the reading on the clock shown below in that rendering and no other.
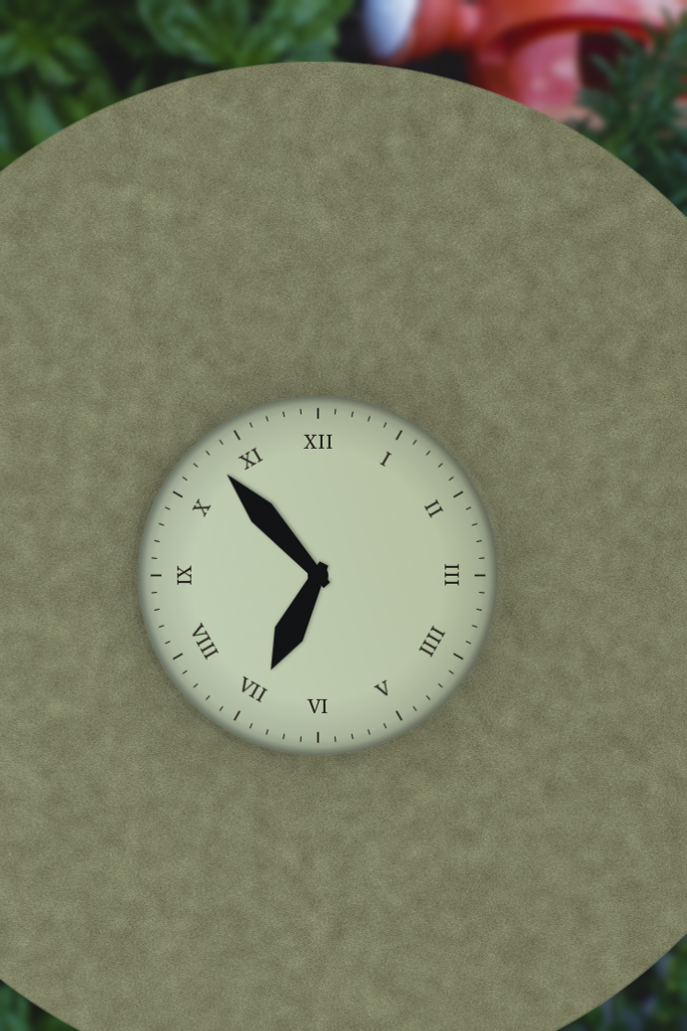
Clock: 6 h 53 min
